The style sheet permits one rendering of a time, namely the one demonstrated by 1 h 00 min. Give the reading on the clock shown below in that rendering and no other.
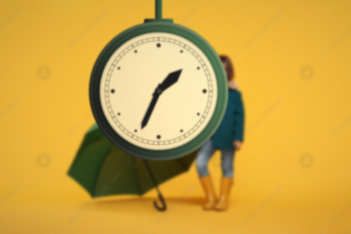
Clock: 1 h 34 min
